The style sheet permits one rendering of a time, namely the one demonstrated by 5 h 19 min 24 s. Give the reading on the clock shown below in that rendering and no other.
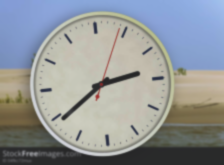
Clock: 2 h 39 min 04 s
